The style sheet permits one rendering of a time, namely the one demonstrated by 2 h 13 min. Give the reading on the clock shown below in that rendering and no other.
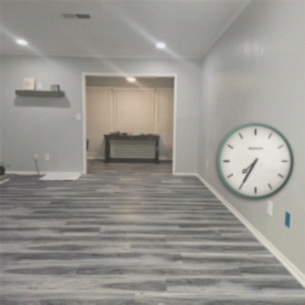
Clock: 7 h 35 min
